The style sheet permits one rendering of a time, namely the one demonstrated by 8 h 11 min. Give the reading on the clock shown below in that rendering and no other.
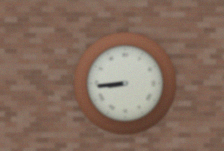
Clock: 8 h 44 min
